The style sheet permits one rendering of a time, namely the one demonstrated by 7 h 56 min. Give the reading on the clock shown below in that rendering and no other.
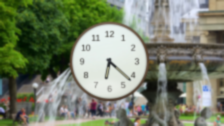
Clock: 6 h 22 min
